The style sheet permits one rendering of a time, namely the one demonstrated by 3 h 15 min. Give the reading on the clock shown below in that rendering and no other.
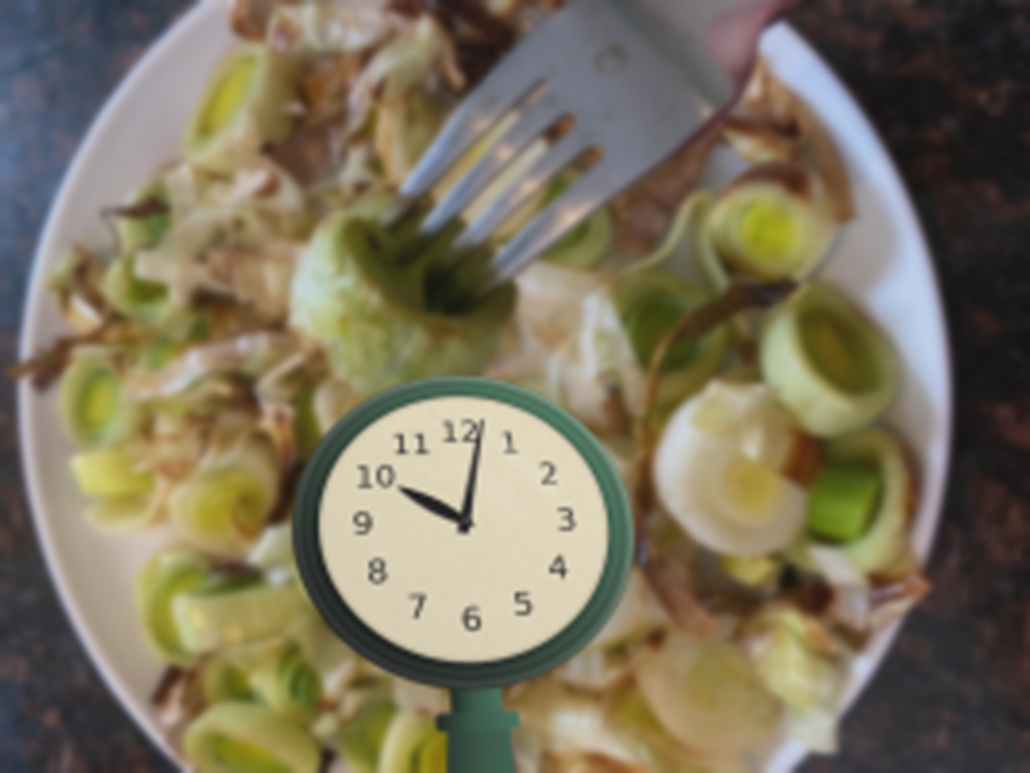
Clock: 10 h 02 min
